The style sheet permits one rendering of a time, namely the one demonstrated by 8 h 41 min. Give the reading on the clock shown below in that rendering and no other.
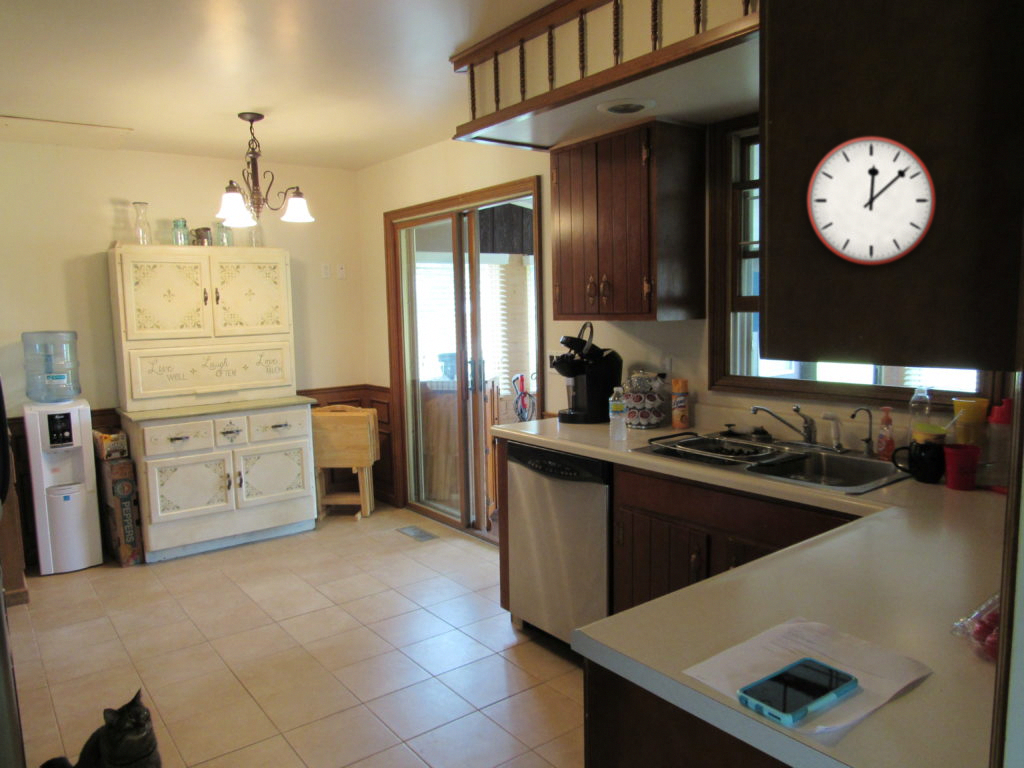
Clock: 12 h 08 min
